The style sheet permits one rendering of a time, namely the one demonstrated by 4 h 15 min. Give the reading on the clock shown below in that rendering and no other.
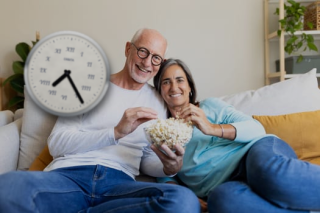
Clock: 7 h 24 min
